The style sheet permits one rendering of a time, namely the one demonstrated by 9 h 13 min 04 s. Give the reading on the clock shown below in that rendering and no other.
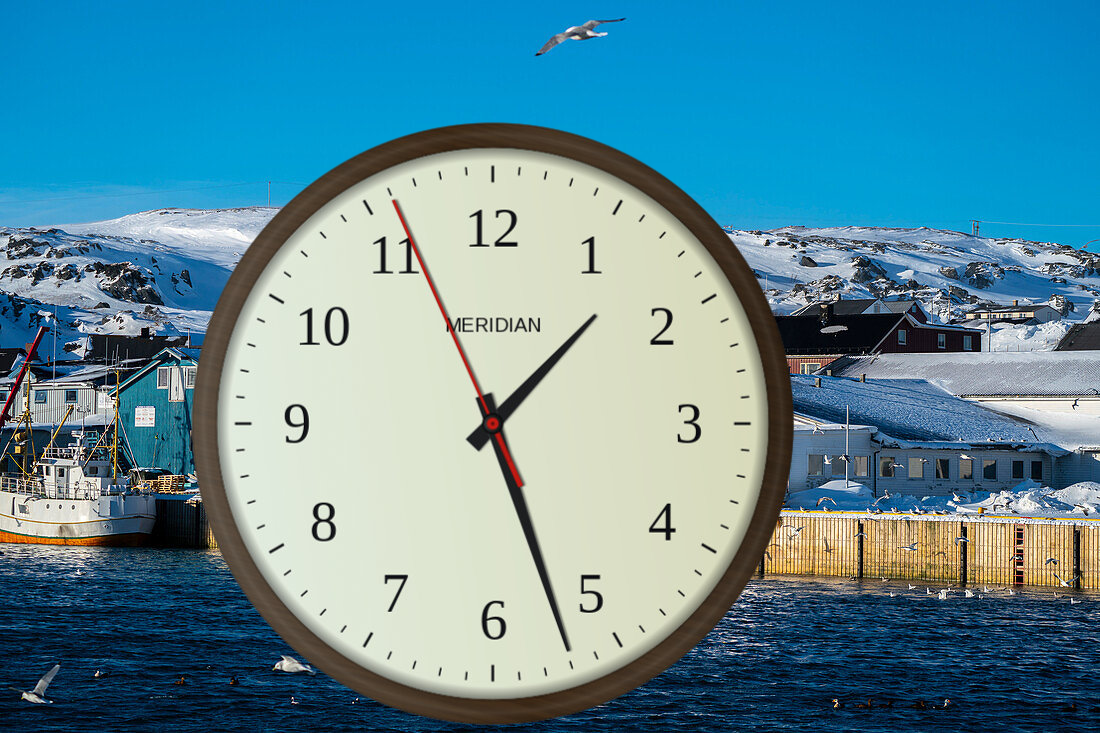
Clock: 1 h 26 min 56 s
